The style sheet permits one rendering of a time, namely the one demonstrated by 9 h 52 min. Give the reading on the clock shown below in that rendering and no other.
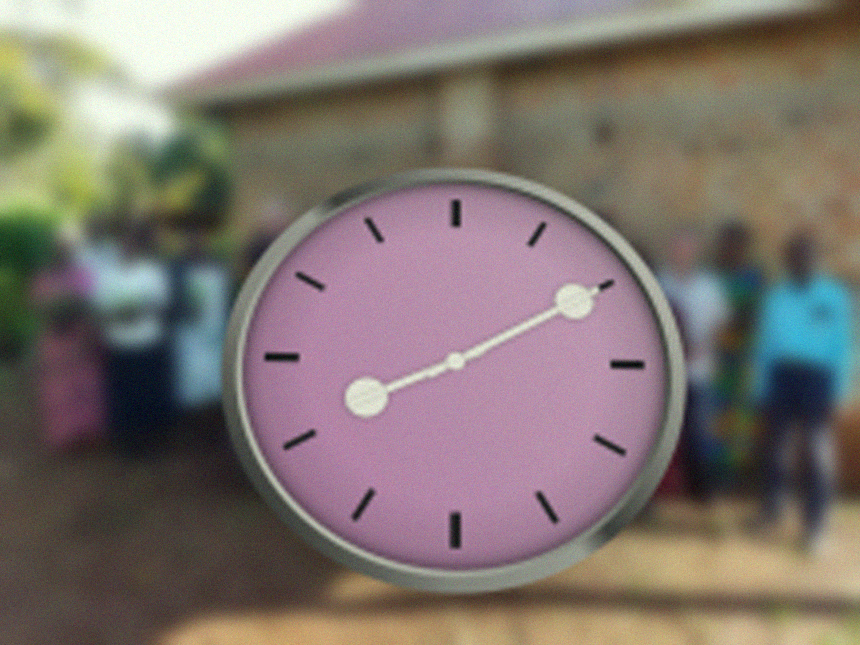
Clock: 8 h 10 min
